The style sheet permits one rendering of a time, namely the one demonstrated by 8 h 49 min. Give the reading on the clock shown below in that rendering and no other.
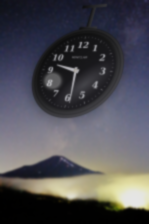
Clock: 9 h 29 min
